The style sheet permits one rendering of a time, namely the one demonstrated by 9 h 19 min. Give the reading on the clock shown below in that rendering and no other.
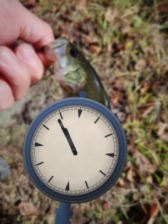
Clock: 10 h 54 min
